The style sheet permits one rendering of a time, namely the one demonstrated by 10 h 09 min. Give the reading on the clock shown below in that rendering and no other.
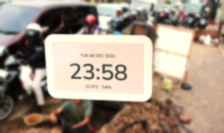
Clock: 23 h 58 min
